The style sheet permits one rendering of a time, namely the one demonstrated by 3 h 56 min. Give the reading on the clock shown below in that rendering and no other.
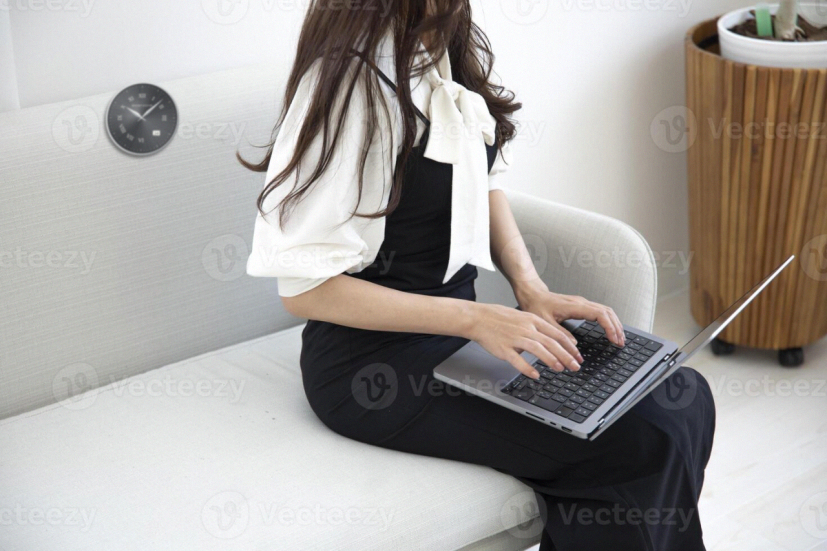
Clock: 10 h 08 min
